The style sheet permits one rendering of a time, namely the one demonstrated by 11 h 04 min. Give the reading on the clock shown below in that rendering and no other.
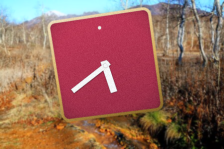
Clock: 5 h 40 min
